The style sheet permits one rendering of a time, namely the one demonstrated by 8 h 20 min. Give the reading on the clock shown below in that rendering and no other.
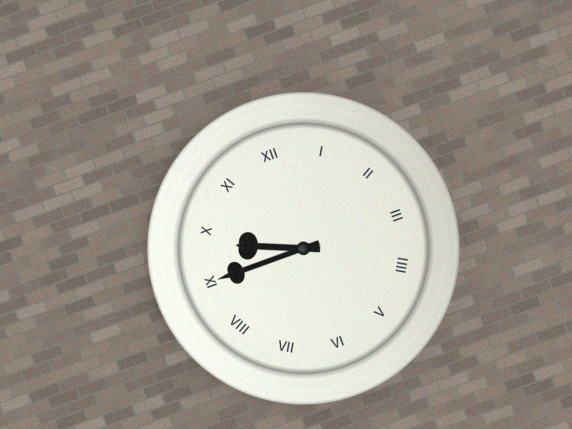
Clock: 9 h 45 min
